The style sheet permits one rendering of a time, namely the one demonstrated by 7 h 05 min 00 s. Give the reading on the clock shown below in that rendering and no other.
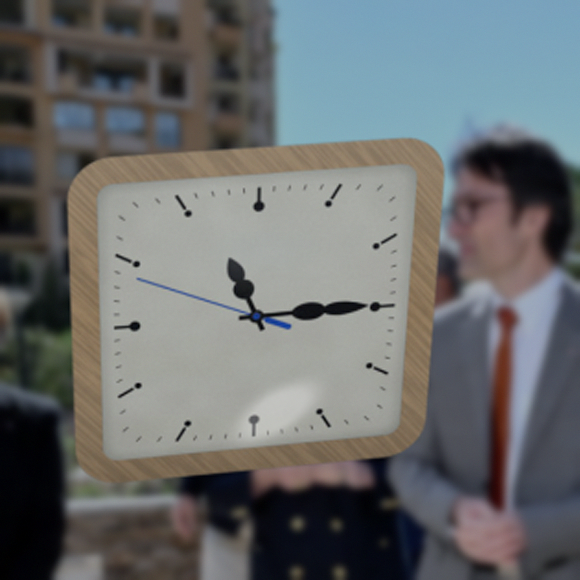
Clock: 11 h 14 min 49 s
